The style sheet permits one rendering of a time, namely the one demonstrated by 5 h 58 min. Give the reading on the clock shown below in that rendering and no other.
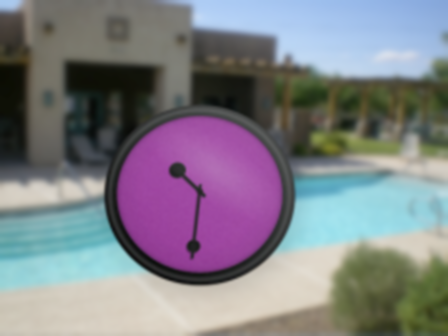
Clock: 10 h 31 min
